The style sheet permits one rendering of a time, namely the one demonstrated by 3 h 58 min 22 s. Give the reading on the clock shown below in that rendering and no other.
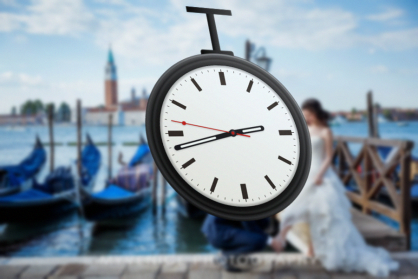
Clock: 2 h 42 min 47 s
